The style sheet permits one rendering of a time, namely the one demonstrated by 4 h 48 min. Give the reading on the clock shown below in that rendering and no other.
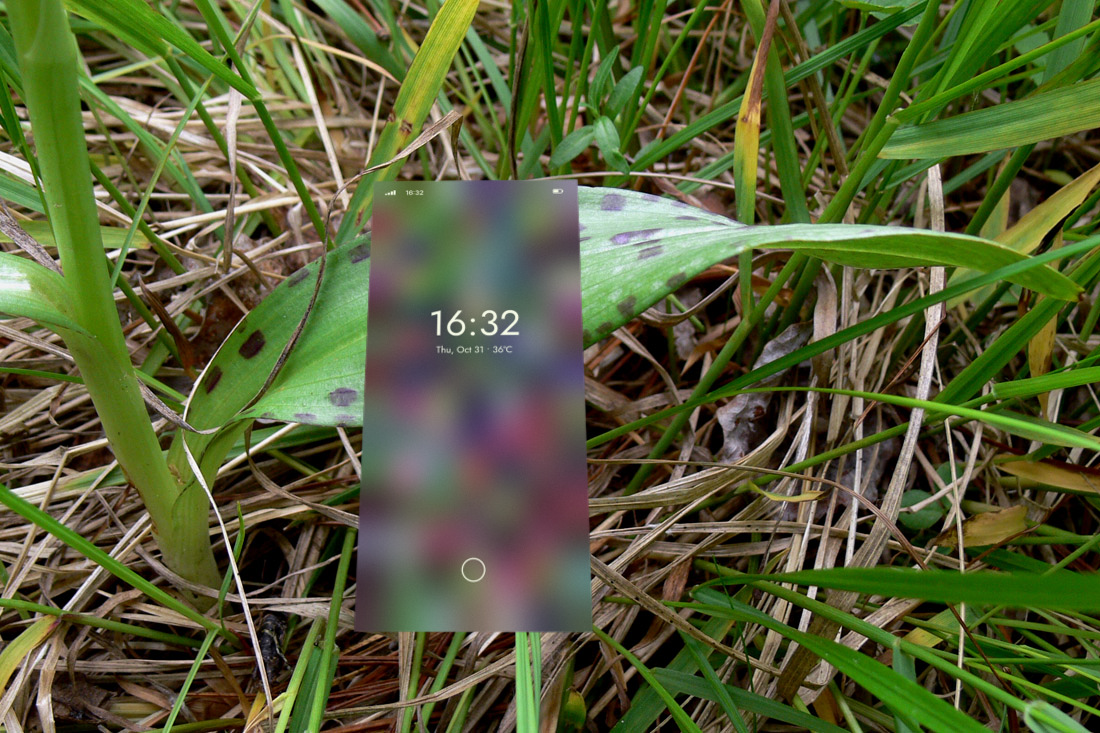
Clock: 16 h 32 min
